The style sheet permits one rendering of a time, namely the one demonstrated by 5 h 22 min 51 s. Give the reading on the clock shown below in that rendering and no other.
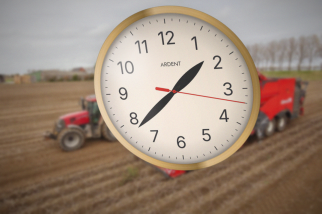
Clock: 1 h 38 min 17 s
